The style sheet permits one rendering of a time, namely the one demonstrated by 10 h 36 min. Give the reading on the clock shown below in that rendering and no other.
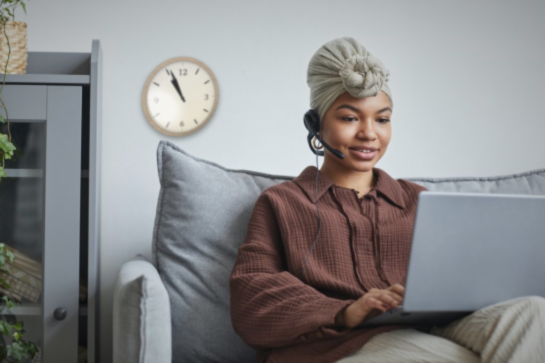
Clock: 10 h 56 min
